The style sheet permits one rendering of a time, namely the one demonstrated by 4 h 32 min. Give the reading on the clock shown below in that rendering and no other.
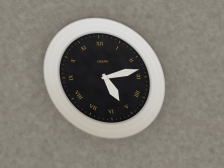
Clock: 5 h 13 min
